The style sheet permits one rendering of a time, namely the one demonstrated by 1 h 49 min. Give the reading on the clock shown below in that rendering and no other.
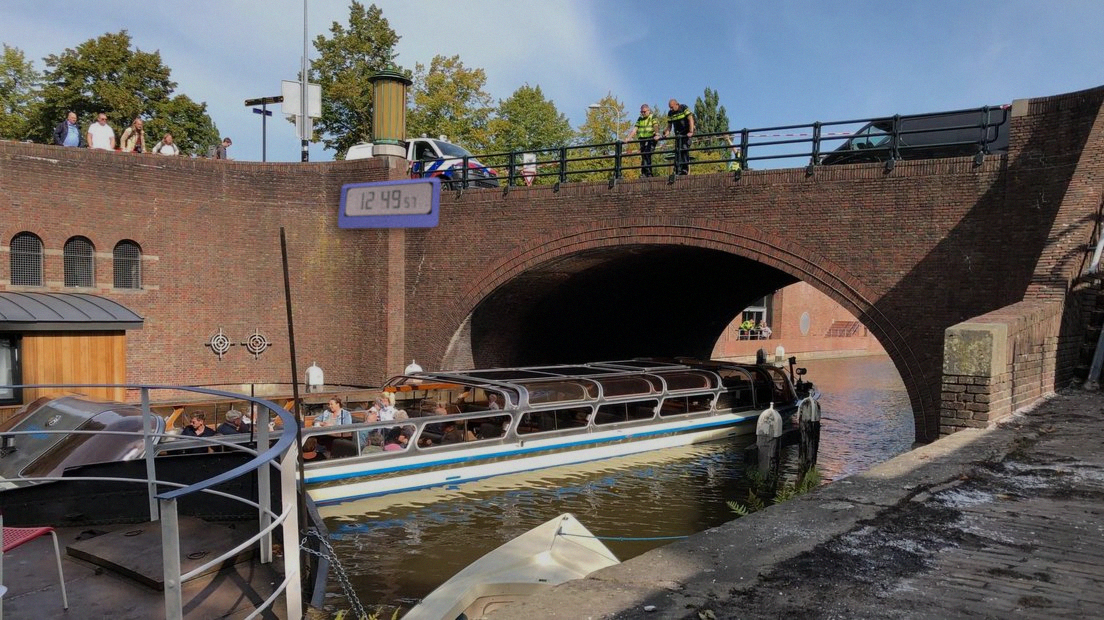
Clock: 12 h 49 min
